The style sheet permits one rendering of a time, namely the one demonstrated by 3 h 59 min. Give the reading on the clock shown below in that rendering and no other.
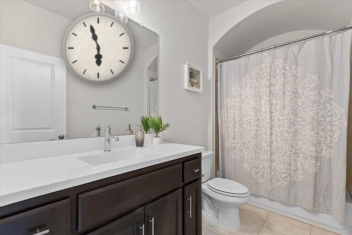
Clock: 5 h 57 min
